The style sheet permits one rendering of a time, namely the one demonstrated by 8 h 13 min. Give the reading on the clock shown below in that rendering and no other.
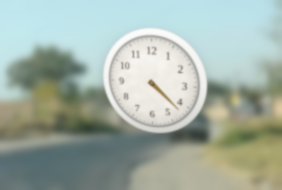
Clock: 4 h 22 min
